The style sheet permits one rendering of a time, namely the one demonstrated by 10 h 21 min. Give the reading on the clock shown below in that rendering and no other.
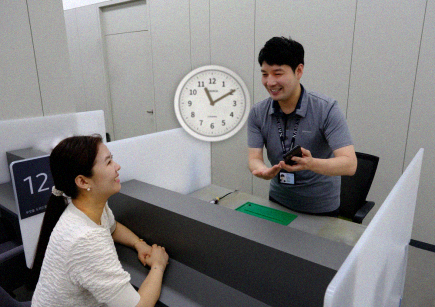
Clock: 11 h 10 min
